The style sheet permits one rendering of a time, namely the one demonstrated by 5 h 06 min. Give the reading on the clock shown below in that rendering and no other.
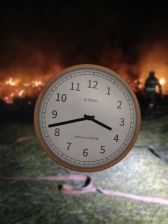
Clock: 3 h 42 min
